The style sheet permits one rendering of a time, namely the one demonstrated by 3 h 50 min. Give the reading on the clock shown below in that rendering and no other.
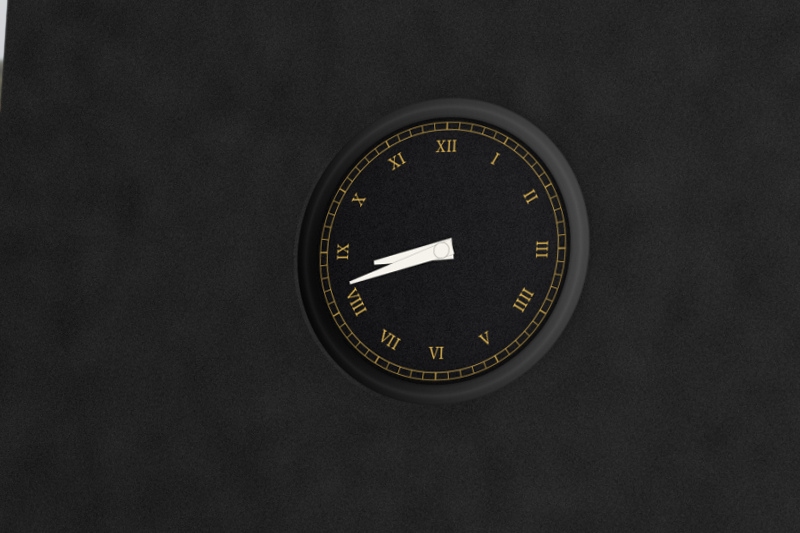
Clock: 8 h 42 min
